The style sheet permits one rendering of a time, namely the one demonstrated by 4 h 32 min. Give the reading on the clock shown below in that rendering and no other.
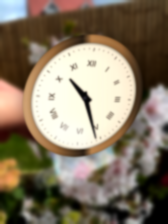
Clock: 10 h 26 min
